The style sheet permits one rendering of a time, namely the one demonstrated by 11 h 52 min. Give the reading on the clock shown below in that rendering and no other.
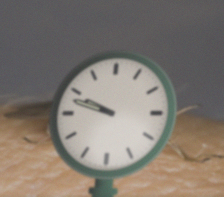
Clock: 9 h 48 min
